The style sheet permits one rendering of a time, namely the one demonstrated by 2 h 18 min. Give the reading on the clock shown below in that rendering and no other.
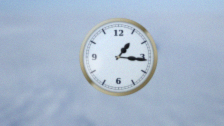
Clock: 1 h 16 min
